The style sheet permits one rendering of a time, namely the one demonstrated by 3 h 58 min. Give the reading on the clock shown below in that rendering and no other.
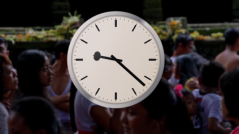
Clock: 9 h 22 min
